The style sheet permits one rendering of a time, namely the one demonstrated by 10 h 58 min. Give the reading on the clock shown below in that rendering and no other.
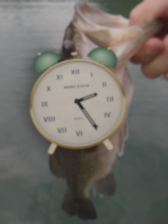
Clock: 2 h 25 min
